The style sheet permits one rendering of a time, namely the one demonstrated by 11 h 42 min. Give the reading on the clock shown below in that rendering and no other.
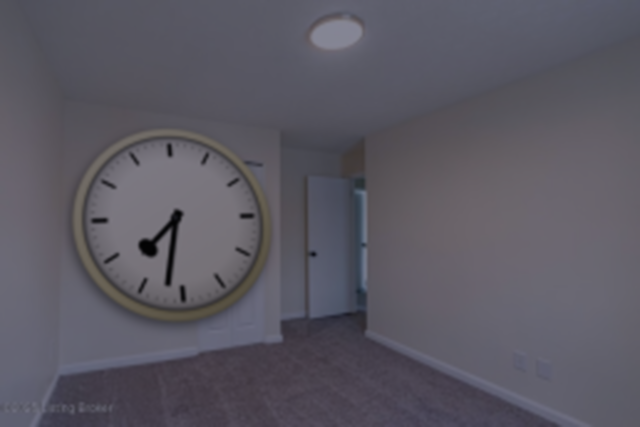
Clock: 7 h 32 min
